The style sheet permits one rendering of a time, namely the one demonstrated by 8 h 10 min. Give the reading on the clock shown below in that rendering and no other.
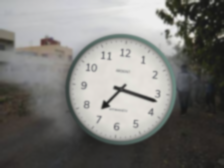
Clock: 7 h 17 min
